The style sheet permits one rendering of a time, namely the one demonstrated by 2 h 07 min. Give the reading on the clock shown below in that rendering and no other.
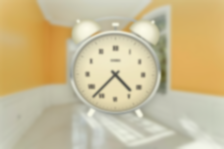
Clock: 4 h 37 min
